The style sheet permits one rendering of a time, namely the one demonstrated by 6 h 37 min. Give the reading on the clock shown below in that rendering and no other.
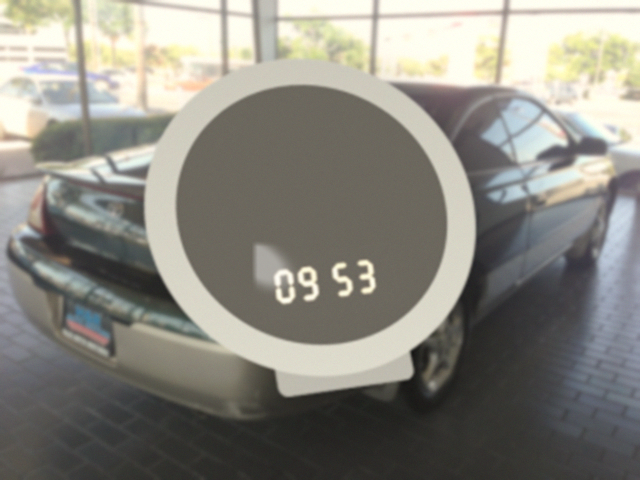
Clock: 9 h 53 min
